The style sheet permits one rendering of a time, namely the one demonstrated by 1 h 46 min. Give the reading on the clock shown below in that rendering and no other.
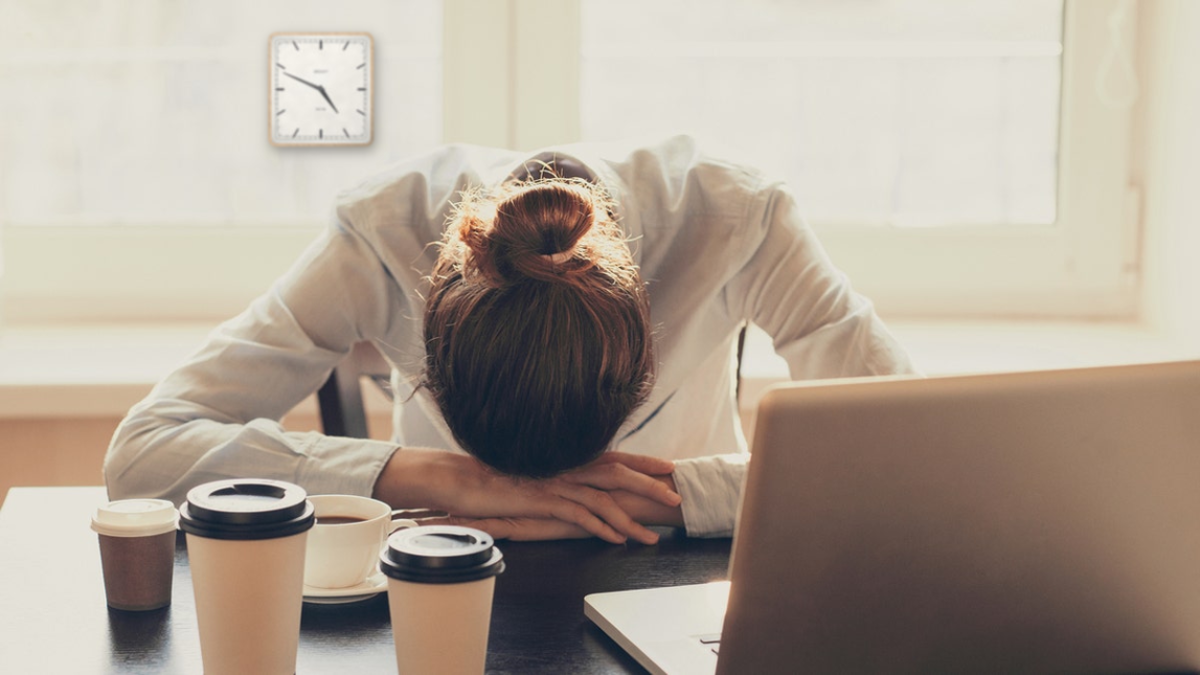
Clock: 4 h 49 min
